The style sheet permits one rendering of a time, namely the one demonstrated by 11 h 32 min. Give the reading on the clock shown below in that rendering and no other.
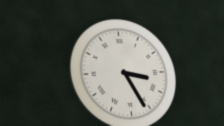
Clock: 3 h 26 min
